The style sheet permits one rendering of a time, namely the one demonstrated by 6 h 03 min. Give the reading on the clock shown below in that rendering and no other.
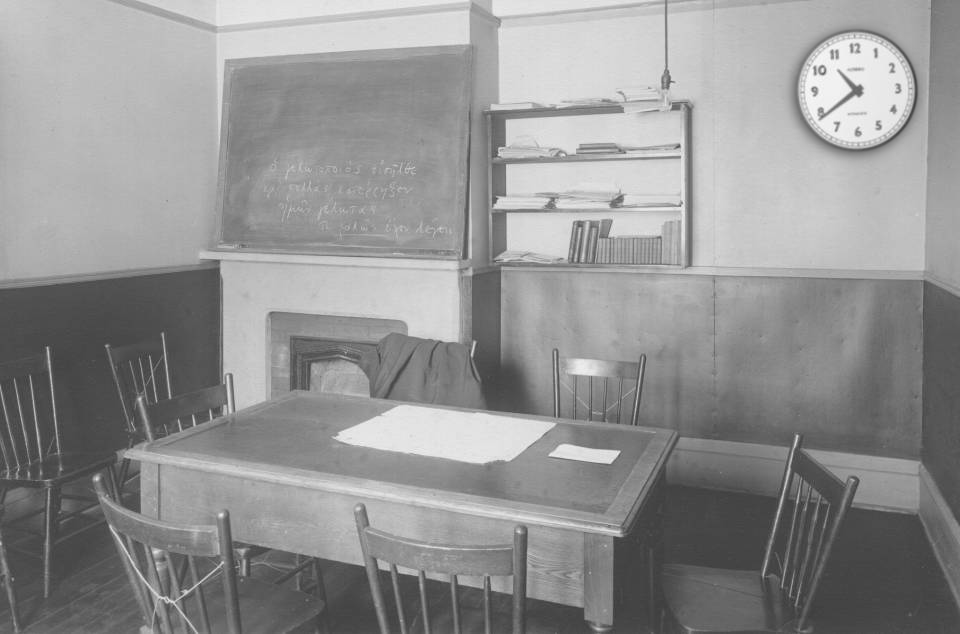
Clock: 10 h 39 min
